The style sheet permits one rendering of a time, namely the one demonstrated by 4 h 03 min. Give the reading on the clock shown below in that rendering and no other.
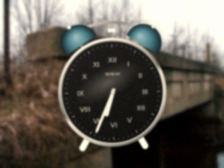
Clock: 6 h 34 min
